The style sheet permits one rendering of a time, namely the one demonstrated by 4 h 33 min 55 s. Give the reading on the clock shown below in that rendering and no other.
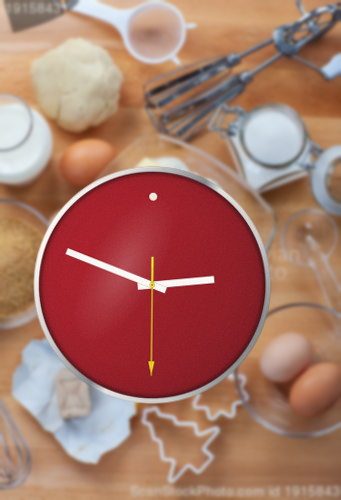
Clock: 2 h 48 min 30 s
